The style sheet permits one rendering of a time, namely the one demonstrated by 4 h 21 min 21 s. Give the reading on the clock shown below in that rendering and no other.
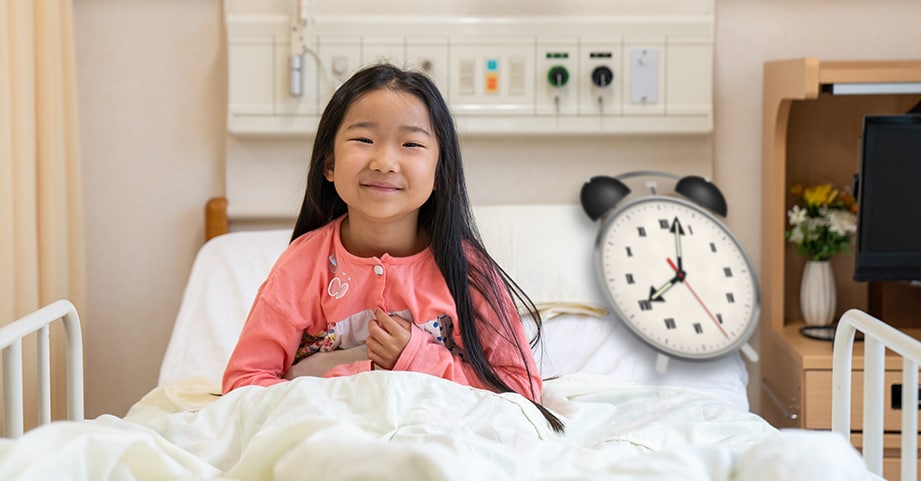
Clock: 8 h 02 min 26 s
